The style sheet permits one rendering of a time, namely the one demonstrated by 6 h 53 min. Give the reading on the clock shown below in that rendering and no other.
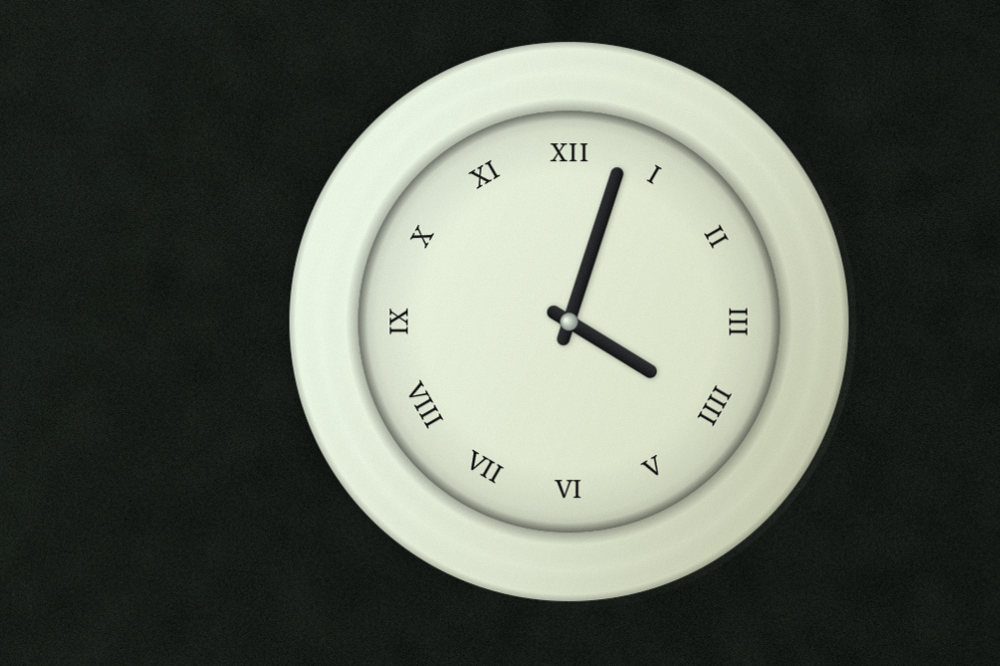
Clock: 4 h 03 min
